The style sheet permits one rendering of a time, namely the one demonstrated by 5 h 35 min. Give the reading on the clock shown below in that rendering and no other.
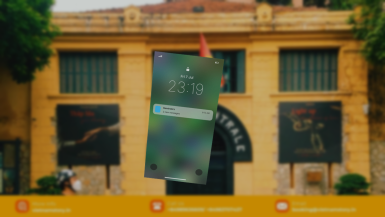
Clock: 23 h 19 min
